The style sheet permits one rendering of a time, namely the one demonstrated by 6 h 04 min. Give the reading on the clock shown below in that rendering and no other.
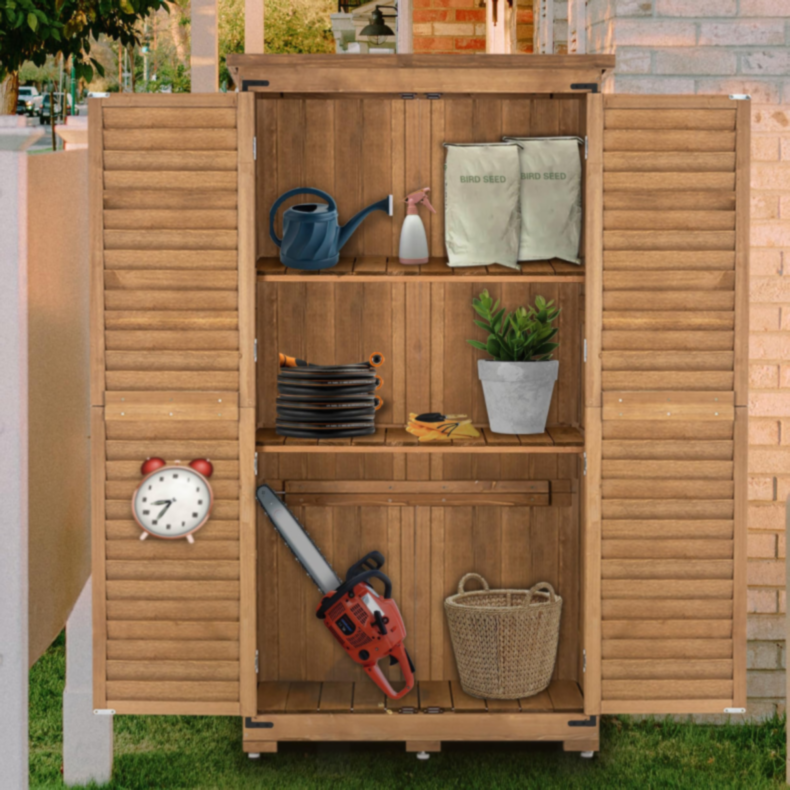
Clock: 8 h 35 min
